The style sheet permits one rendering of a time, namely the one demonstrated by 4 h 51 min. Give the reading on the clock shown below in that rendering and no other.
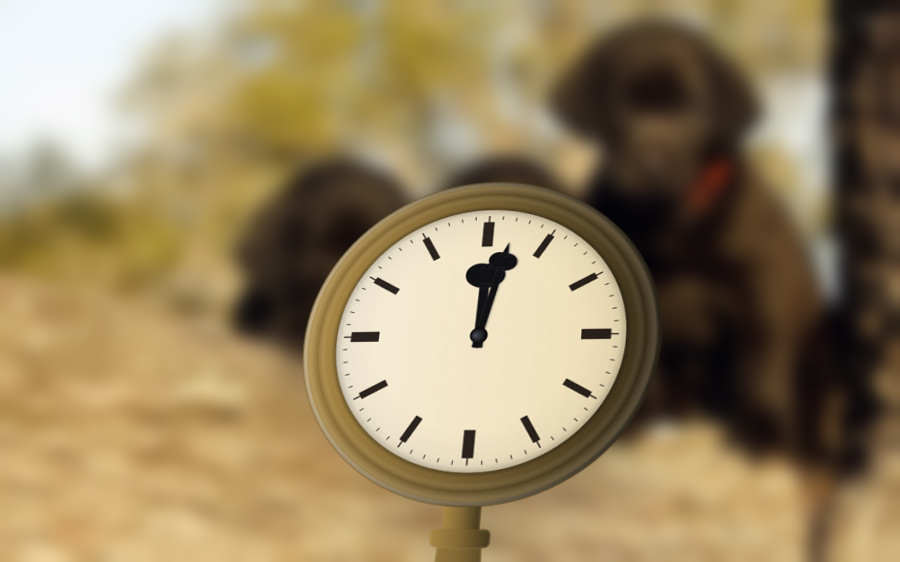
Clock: 12 h 02 min
